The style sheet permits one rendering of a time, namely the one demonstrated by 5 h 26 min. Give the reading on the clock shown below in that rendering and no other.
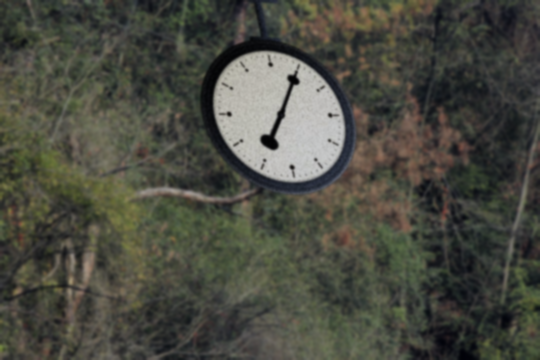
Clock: 7 h 05 min
